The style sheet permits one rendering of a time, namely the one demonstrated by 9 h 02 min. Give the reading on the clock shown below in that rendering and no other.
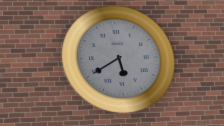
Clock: 5 h 40 min
